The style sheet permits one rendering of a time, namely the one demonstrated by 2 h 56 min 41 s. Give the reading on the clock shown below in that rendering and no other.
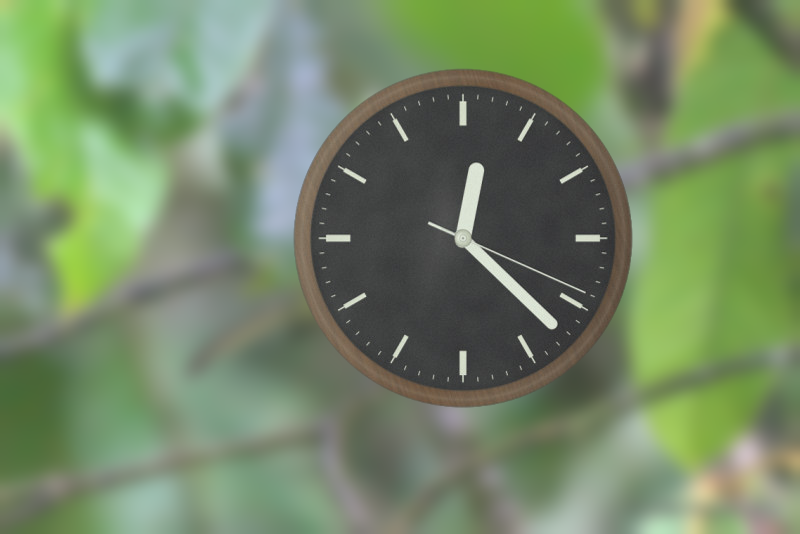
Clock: 12 h 22 min 19 s
